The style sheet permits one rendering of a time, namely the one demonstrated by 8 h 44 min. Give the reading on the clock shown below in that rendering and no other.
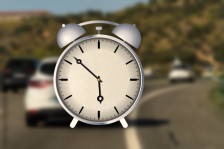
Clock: 5 h 52 min
